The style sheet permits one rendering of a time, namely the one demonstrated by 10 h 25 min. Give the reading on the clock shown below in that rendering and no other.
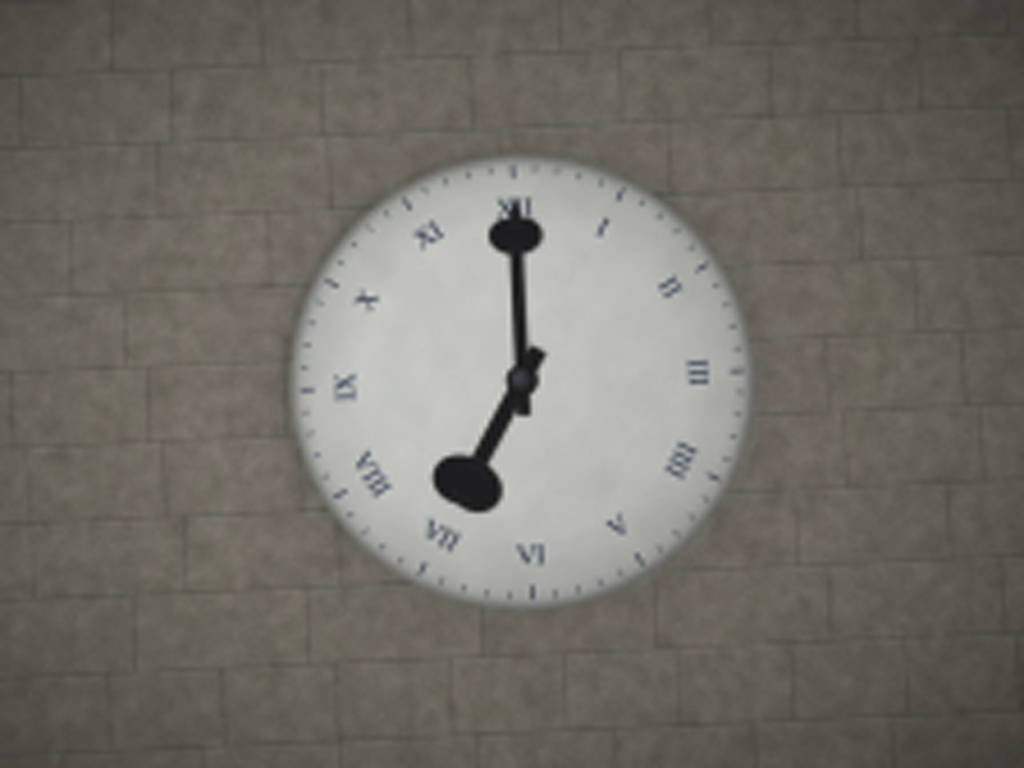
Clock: 7 h 00 min
